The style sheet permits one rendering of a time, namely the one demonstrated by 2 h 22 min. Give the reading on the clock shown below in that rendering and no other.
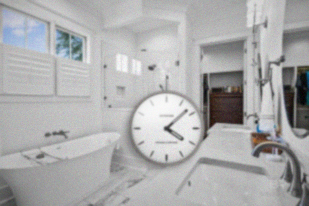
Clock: 4 h 08 min
